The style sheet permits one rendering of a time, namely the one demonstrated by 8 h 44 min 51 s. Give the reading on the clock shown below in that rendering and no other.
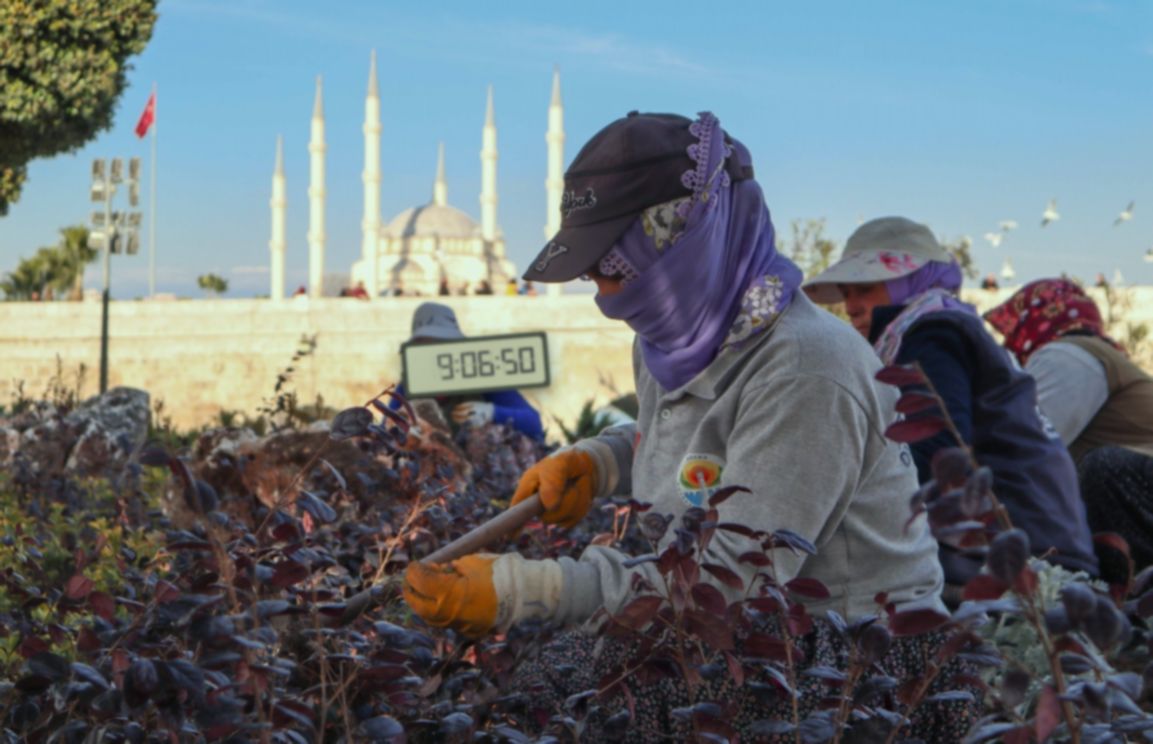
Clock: 9 h 06 min 50 s
